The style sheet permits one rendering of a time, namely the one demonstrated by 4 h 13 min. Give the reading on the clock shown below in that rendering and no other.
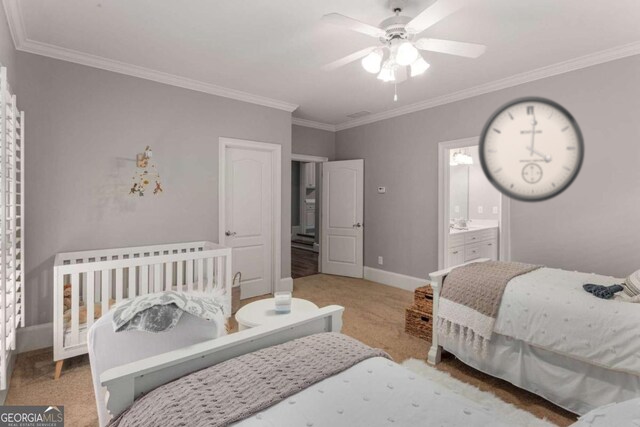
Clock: 4 h 01 min
